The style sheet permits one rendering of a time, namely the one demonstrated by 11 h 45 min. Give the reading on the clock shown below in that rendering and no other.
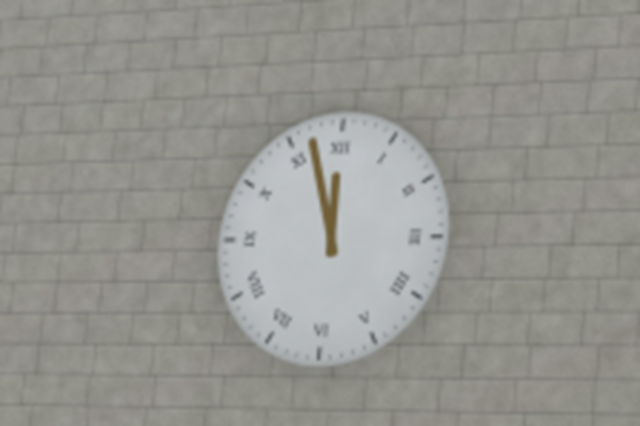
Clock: 11 h 57 min
